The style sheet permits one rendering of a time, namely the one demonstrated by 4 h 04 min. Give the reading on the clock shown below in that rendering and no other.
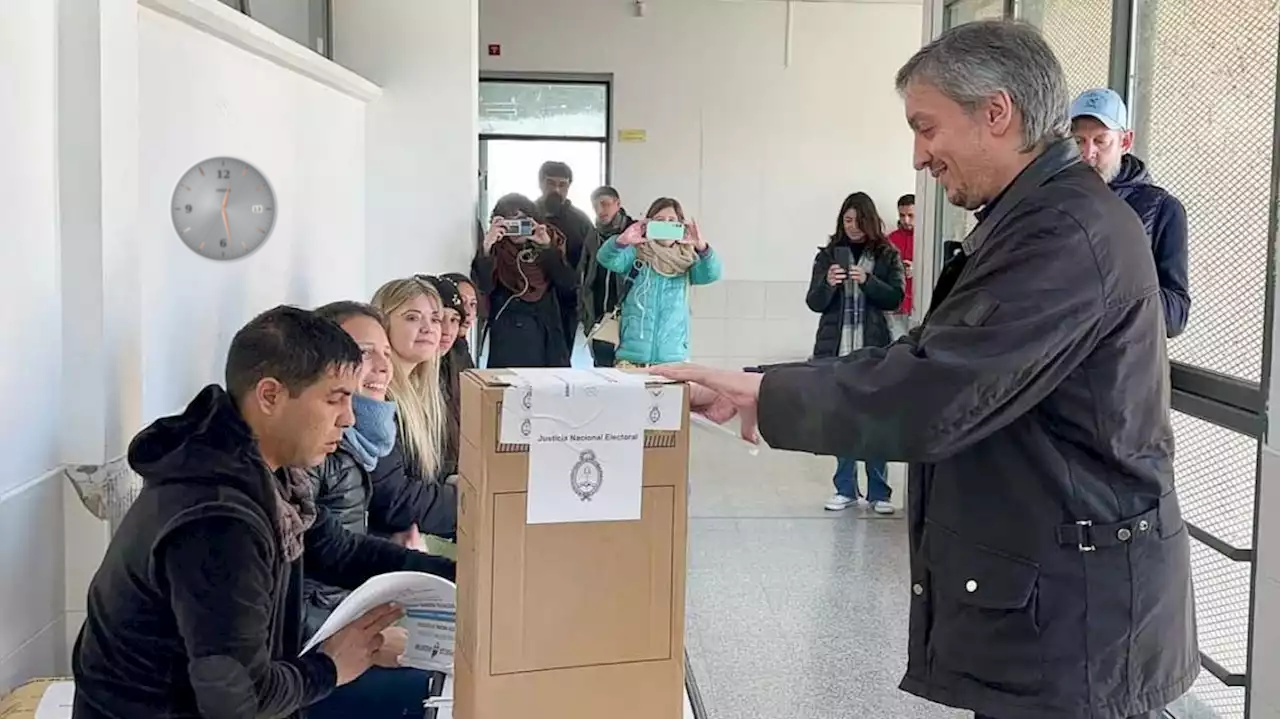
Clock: 12 h 28 min
